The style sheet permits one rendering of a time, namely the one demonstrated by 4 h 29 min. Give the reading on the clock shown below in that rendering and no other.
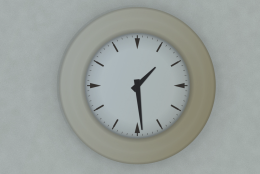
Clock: 1 h 29 min
